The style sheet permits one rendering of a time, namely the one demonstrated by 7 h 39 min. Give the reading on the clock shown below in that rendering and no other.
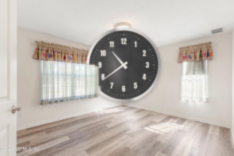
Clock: 10 h 39 min
